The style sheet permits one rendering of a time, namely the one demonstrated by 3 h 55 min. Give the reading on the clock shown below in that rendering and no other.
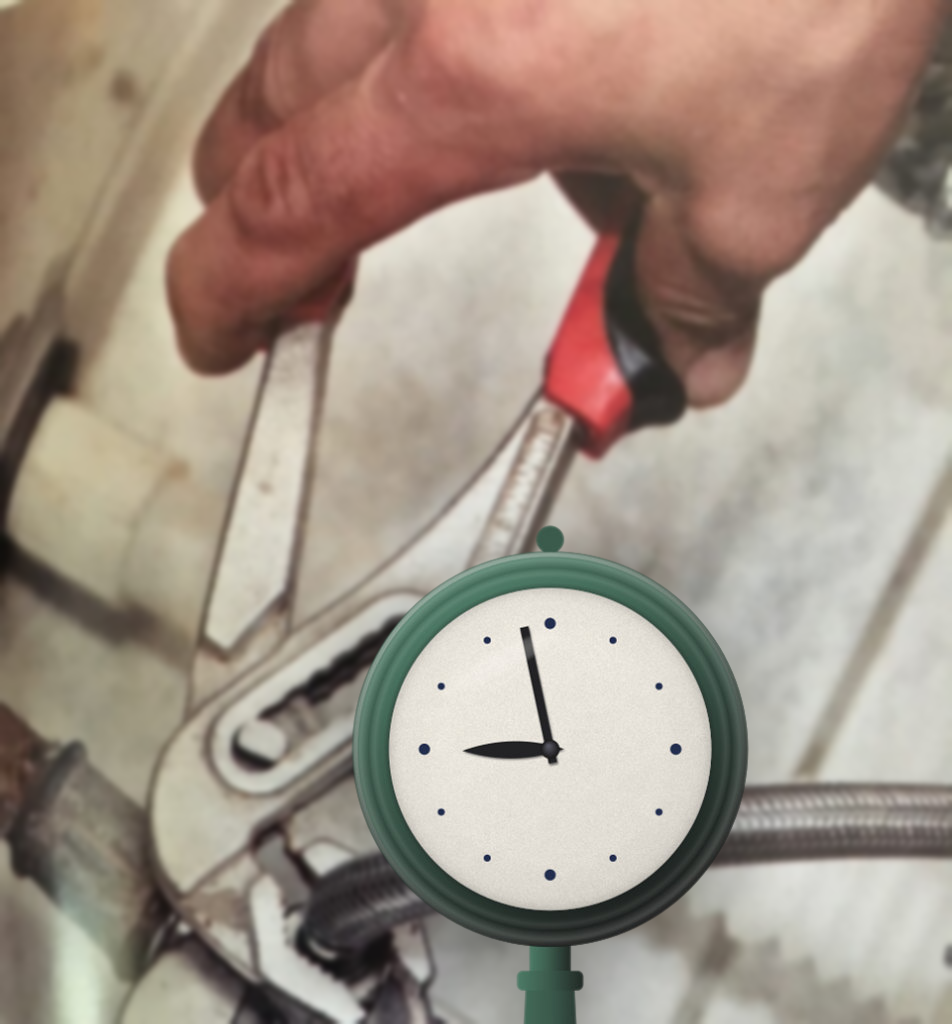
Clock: 8 h 58 min
